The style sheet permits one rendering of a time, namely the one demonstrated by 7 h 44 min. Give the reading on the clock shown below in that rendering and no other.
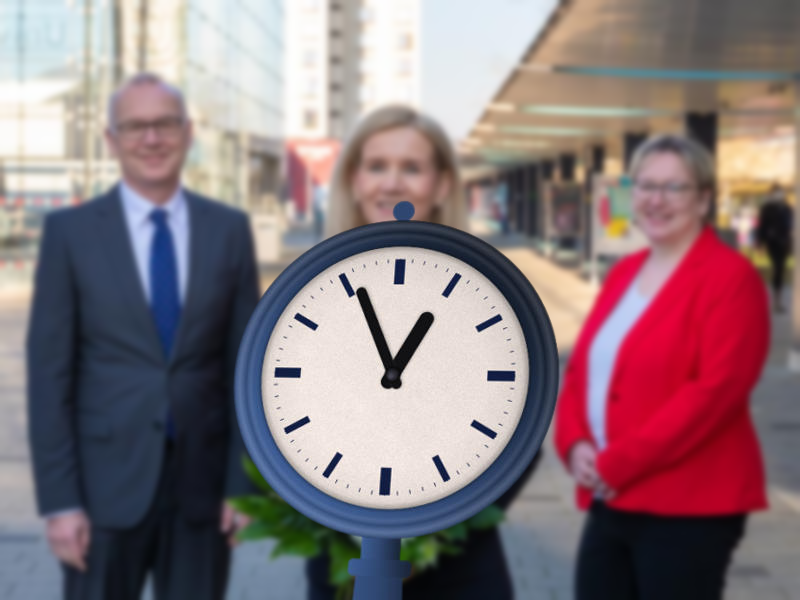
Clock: 12 h 56 min
